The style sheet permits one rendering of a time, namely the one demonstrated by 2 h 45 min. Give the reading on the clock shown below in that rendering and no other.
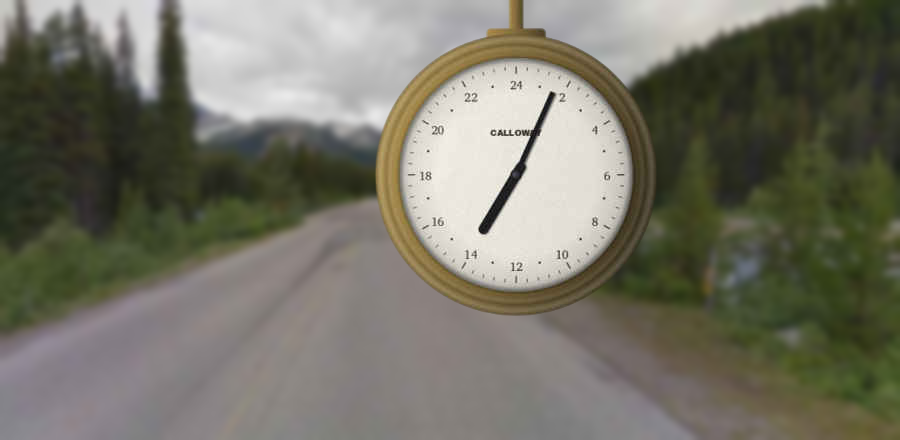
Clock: 14 h 04 min
